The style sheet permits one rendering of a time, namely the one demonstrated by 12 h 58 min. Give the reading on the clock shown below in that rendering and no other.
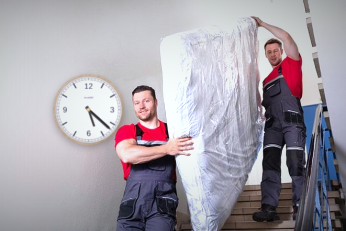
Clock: 5 h 22 min
